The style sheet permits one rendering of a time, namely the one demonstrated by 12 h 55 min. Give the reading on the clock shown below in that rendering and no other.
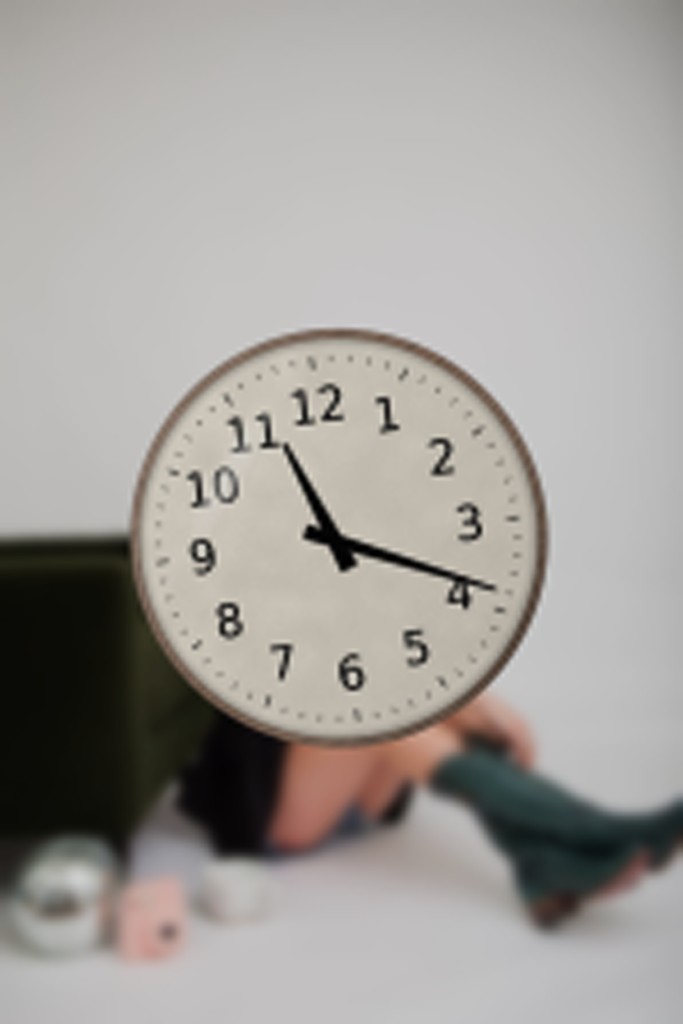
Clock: 11 h 19 min
